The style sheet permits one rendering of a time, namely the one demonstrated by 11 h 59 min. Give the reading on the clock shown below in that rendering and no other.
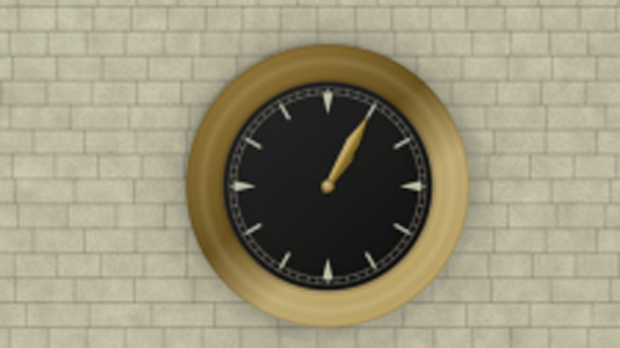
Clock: 1 h 05 min
